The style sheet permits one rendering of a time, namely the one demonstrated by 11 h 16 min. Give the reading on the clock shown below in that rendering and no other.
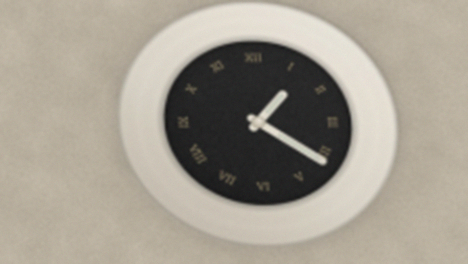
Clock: 1 h 21 min
